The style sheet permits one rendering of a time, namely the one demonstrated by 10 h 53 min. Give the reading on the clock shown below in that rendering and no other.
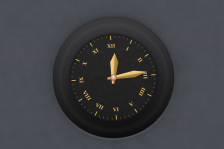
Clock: 12 h 14 min
